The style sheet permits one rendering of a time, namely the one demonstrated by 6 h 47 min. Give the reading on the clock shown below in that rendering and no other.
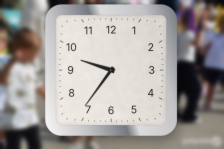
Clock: 9 h 36 min
